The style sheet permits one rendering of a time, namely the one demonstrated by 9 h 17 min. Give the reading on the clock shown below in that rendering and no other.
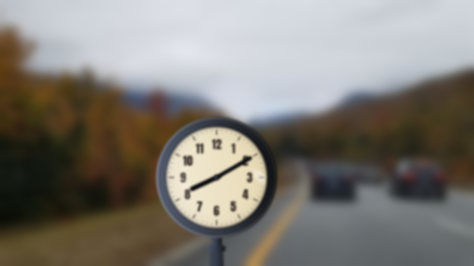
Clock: 8 h 10 min
